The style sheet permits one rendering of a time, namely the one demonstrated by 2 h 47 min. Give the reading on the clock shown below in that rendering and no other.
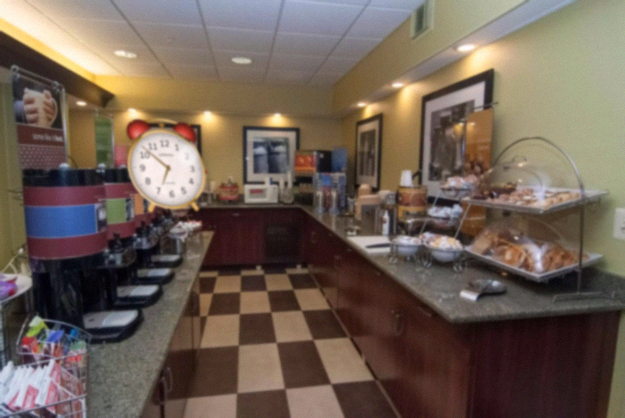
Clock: 6 h 52 min
